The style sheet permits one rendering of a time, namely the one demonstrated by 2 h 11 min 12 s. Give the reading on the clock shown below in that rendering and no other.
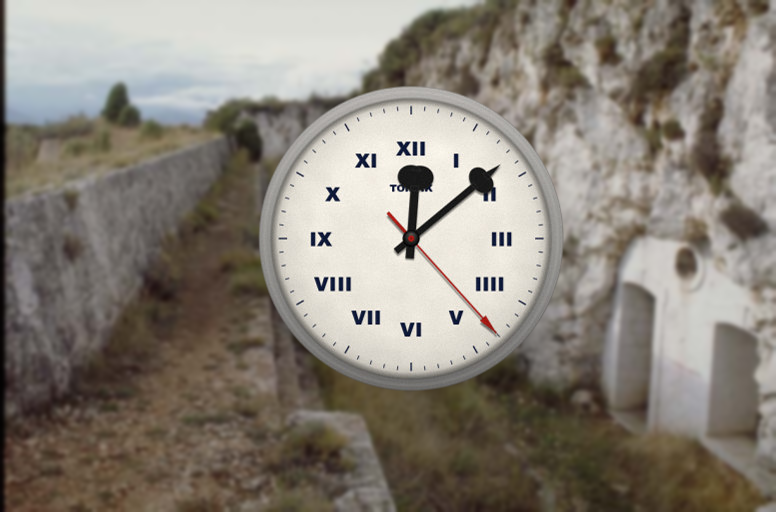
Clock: 12 h 08 min 23 s
